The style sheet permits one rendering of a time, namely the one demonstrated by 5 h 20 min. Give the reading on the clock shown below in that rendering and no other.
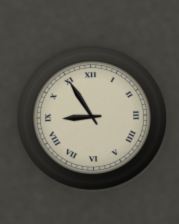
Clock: 8 h 55 min
